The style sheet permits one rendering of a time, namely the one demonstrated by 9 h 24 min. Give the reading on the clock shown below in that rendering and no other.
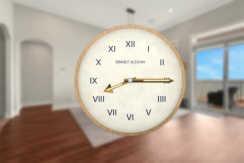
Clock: 8 h 15 min
